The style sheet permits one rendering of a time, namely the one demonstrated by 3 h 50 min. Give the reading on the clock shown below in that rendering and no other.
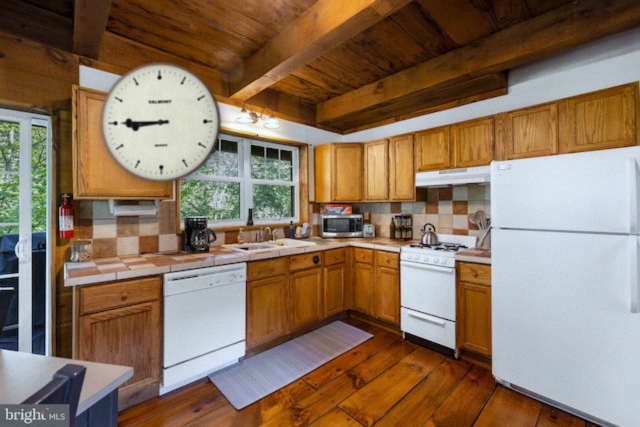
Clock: 8 h 45 min
